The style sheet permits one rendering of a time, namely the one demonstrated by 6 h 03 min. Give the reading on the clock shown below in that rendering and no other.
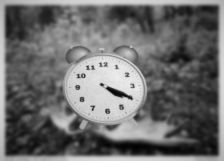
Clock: 4 h 20 min
